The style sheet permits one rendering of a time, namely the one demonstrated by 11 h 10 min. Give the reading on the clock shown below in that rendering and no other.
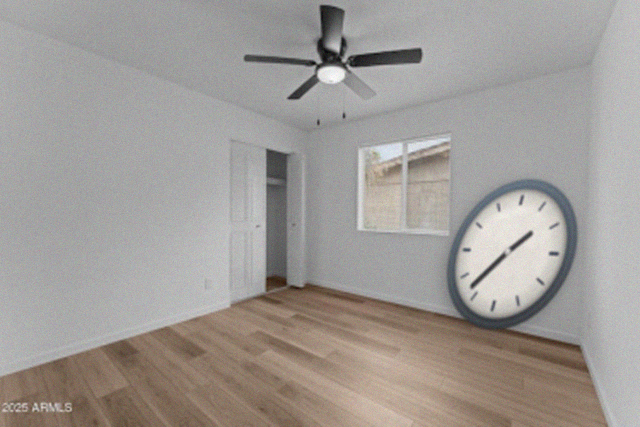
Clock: 1 h 37 min
